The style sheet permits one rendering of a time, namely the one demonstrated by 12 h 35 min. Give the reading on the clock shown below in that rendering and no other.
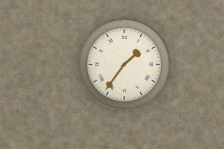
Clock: 1 h 36 min
